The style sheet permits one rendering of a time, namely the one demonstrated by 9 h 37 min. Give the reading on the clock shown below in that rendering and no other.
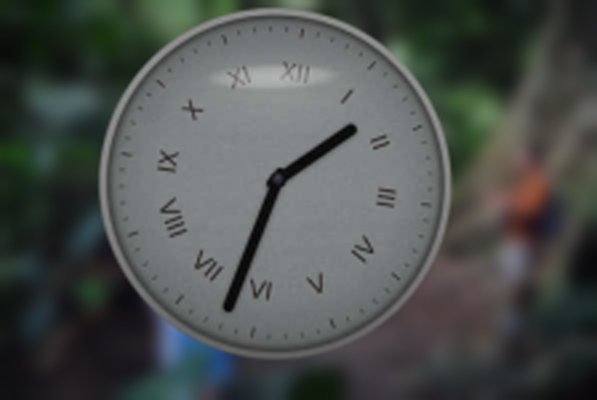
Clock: 1 h 32 min
